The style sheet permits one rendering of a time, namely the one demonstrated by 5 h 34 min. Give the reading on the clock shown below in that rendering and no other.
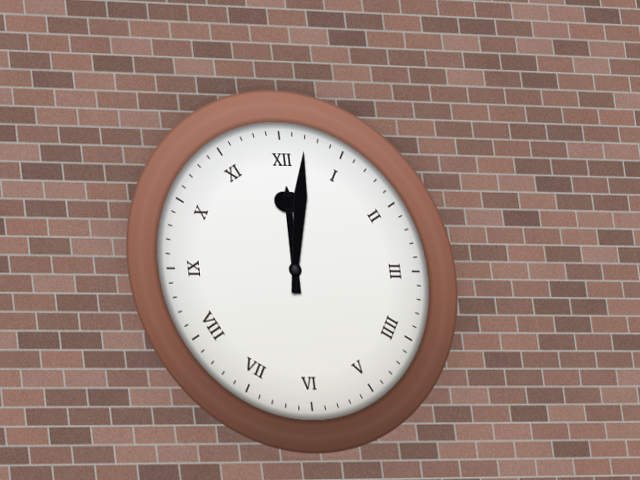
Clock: 12 h 02 min
